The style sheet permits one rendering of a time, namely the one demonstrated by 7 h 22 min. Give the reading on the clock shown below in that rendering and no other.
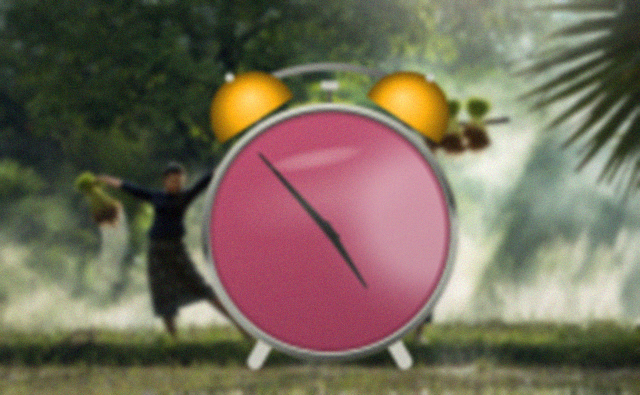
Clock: 4 h 53 min
